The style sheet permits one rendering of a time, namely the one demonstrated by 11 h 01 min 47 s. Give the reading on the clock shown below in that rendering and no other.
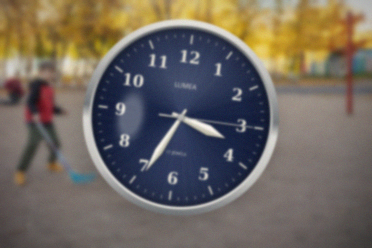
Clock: 3 h 34 min 15 s
